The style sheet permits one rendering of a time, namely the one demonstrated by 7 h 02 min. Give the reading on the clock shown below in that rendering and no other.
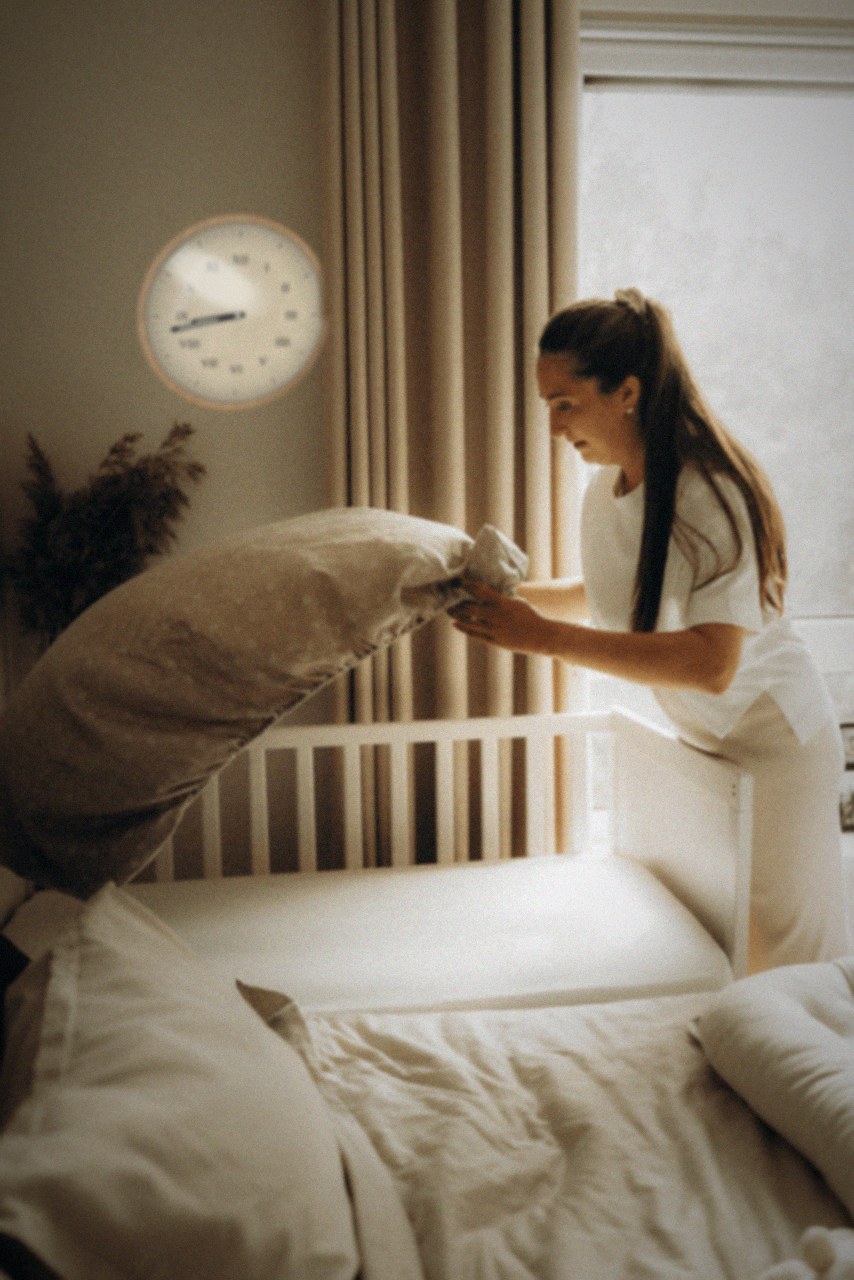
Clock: 8 h 43 min
